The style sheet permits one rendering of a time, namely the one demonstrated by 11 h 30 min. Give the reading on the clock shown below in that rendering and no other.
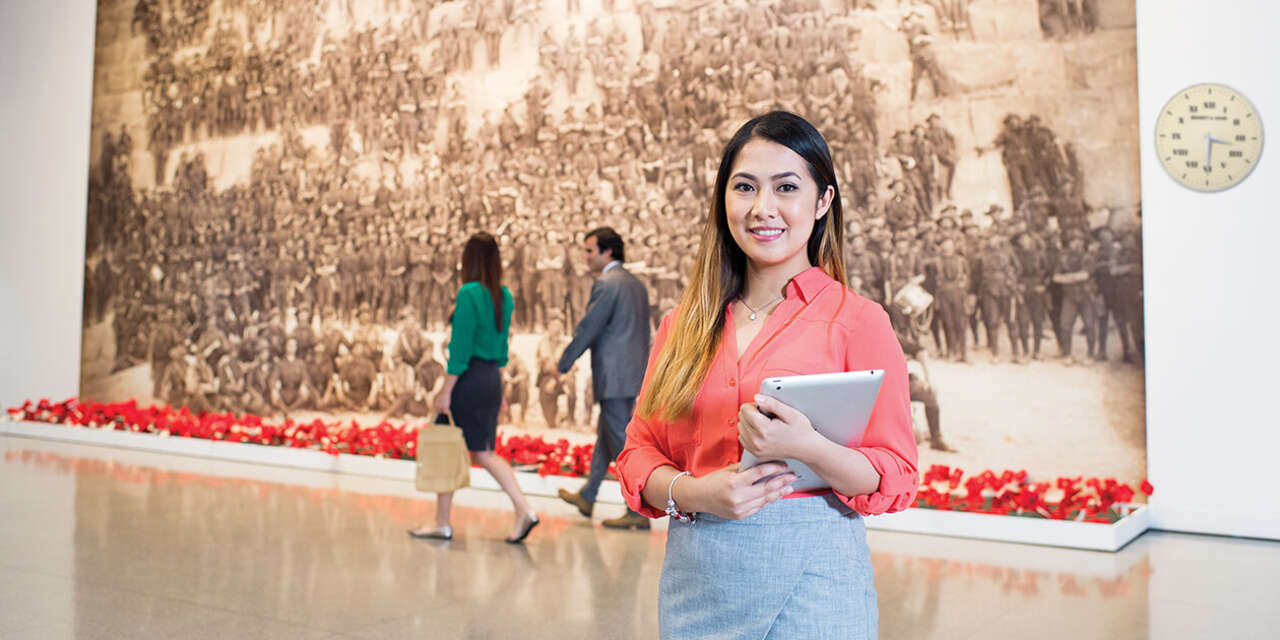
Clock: 3 h 30 min
